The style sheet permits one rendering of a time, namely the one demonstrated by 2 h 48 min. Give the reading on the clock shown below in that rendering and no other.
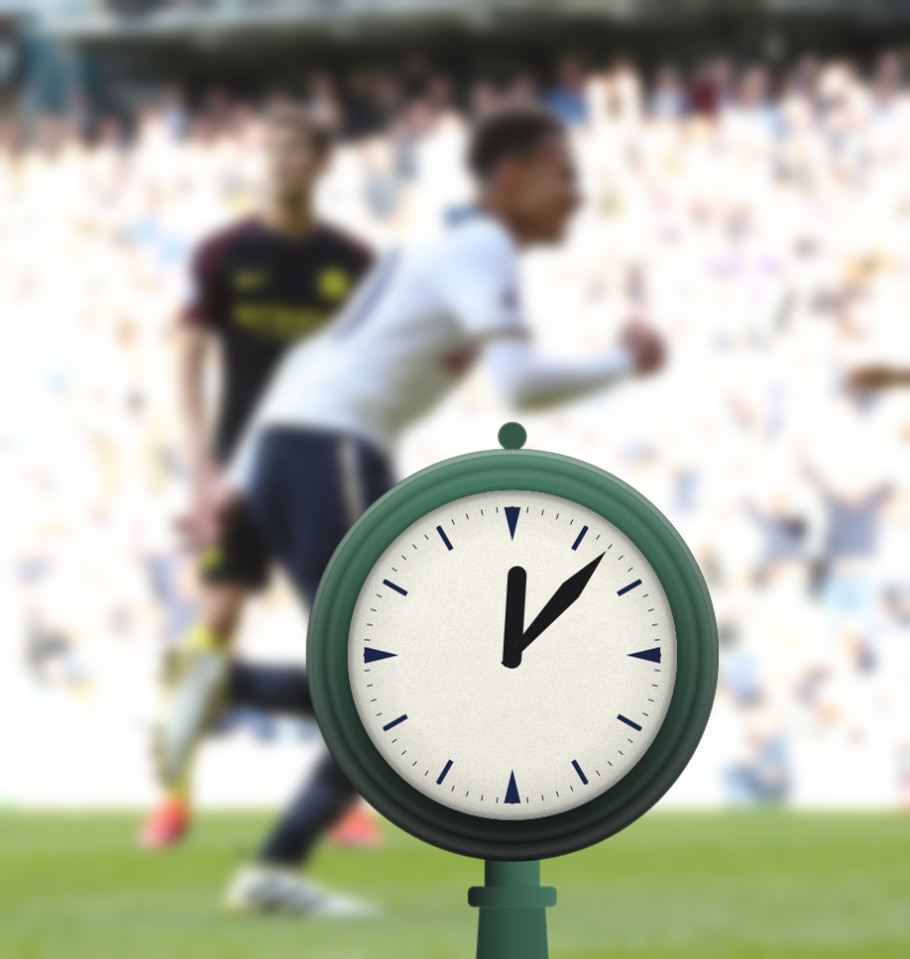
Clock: 12 h 07 min
